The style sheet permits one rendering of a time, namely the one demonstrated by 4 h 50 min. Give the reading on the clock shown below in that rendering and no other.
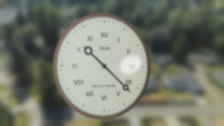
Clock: 10 h 22 min
